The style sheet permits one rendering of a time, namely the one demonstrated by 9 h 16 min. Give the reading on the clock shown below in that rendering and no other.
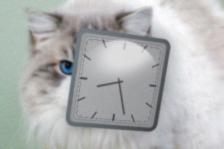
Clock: 8 h 27 min
